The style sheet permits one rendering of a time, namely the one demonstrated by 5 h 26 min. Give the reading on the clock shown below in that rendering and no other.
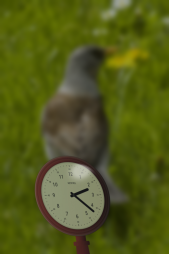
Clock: 2 h 22 min
